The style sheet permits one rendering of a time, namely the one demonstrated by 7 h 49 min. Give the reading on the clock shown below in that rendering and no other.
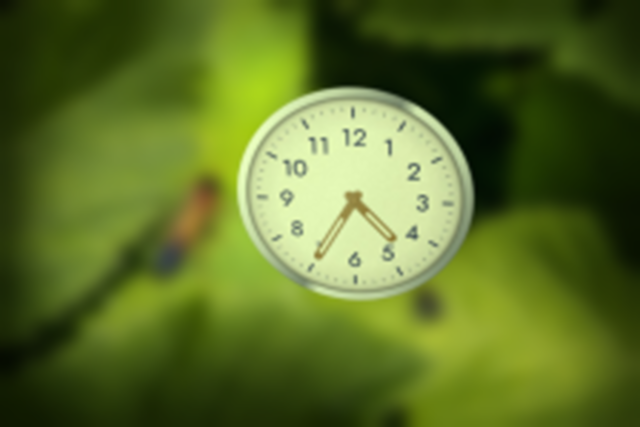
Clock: 4 h 35 min
